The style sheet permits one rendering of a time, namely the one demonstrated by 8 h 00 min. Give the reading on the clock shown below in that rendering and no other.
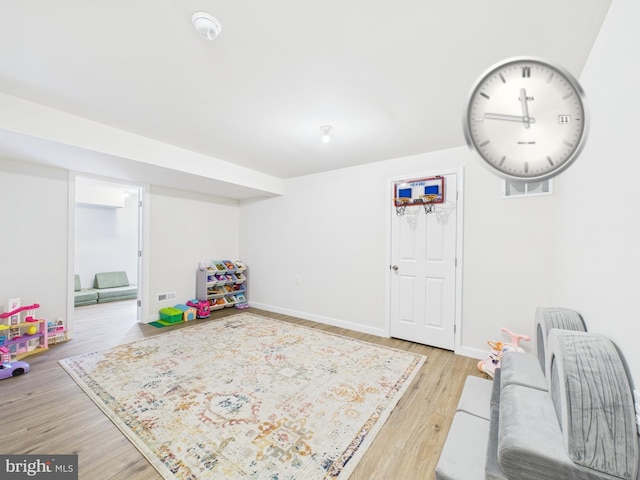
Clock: 11 h 46 min
